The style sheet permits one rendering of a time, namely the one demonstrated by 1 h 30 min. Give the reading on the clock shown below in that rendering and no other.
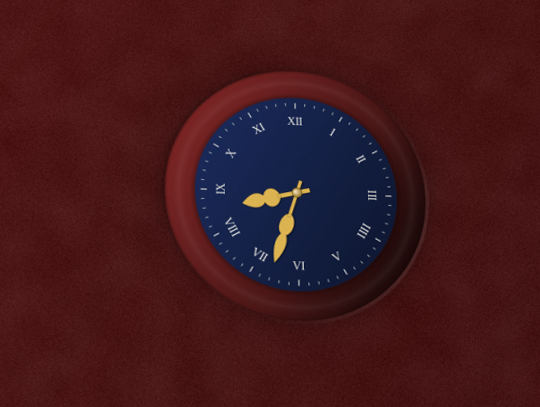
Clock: 8 h 33 min
